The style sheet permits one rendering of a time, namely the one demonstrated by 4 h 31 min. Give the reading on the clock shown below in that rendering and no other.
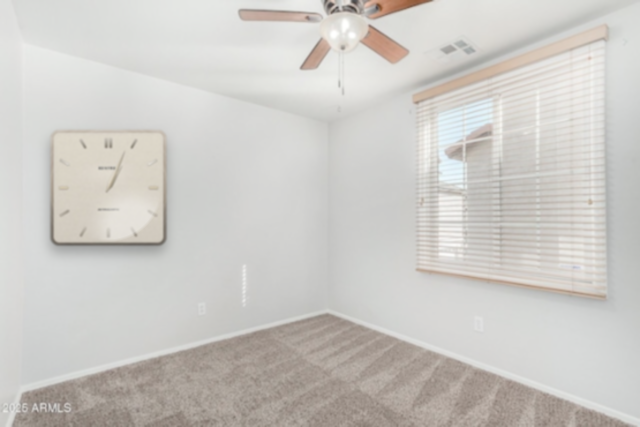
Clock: 1 h 04 min
